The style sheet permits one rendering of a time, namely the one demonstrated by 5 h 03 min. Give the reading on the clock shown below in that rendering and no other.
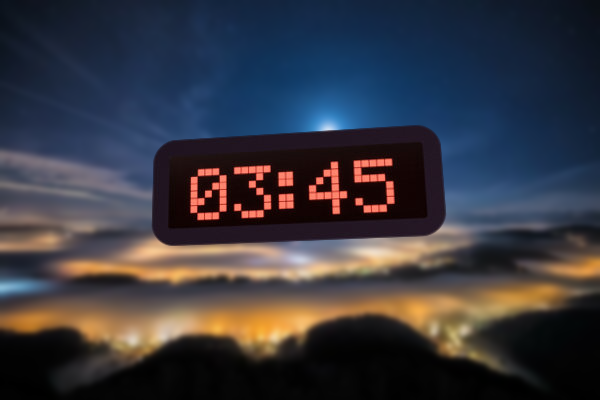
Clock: 3 h 45 min
